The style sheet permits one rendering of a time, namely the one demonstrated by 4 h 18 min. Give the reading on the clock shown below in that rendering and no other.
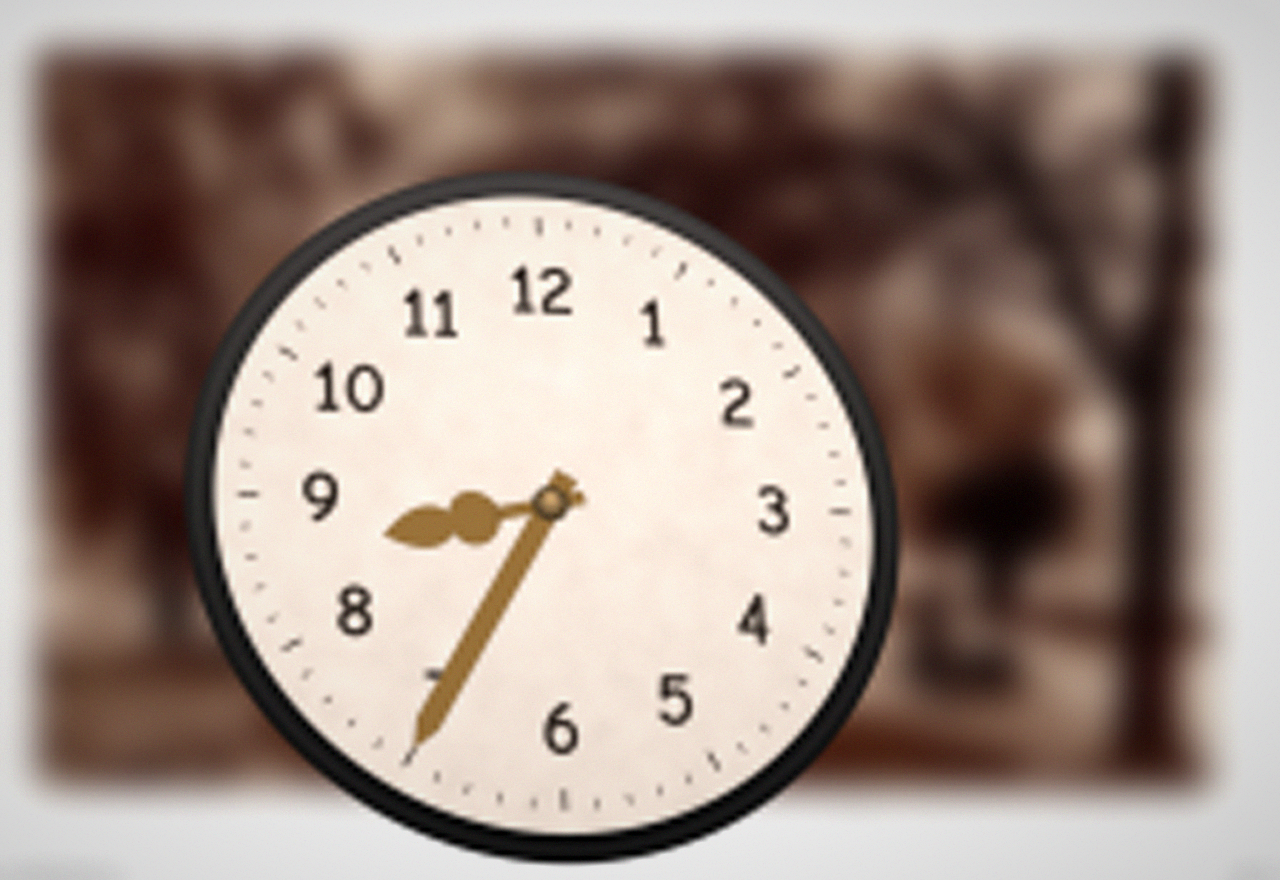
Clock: 8 h 35 min
